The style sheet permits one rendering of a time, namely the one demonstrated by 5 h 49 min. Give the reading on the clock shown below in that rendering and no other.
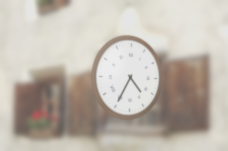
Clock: 4 h 35 min
